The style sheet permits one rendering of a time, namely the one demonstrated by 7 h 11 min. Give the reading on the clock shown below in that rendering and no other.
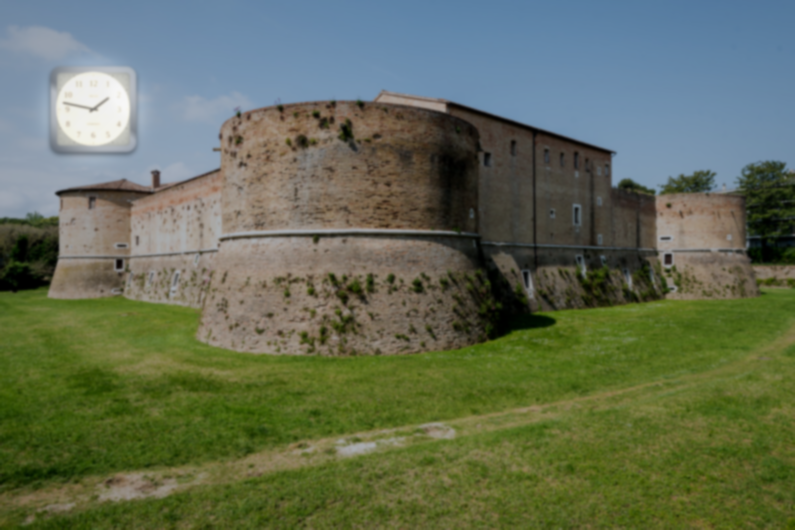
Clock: 1 h 47 min
